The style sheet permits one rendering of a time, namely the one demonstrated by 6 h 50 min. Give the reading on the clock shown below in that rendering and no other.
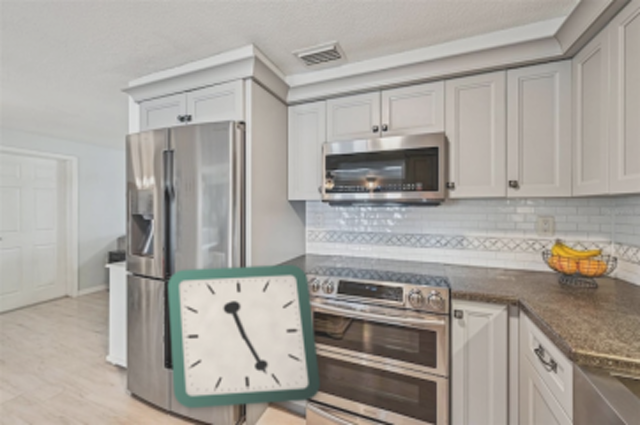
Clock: 11 h 26 min
